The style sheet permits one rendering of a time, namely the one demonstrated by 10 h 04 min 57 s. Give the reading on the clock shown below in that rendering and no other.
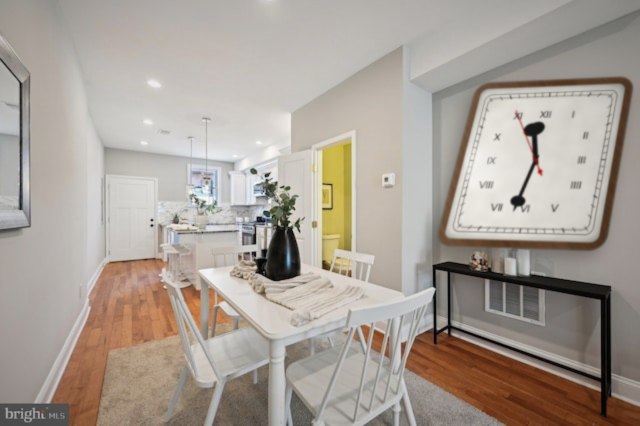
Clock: 11 h 31 min 55 s
